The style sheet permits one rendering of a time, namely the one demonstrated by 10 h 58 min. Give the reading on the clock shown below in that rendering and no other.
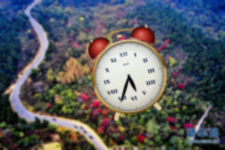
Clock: 5 h 35 min
